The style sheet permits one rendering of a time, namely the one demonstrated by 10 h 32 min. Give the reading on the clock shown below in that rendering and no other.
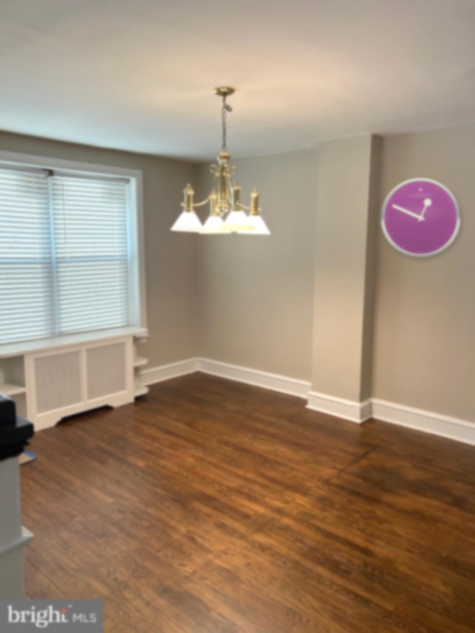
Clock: 12 h 49 min
